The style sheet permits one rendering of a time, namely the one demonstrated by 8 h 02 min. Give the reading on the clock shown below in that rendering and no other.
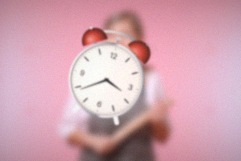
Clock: 3 h 39 min
